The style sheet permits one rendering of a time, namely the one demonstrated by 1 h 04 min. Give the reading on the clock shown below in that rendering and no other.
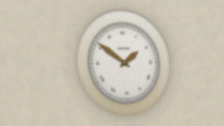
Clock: 1 h 51 min
